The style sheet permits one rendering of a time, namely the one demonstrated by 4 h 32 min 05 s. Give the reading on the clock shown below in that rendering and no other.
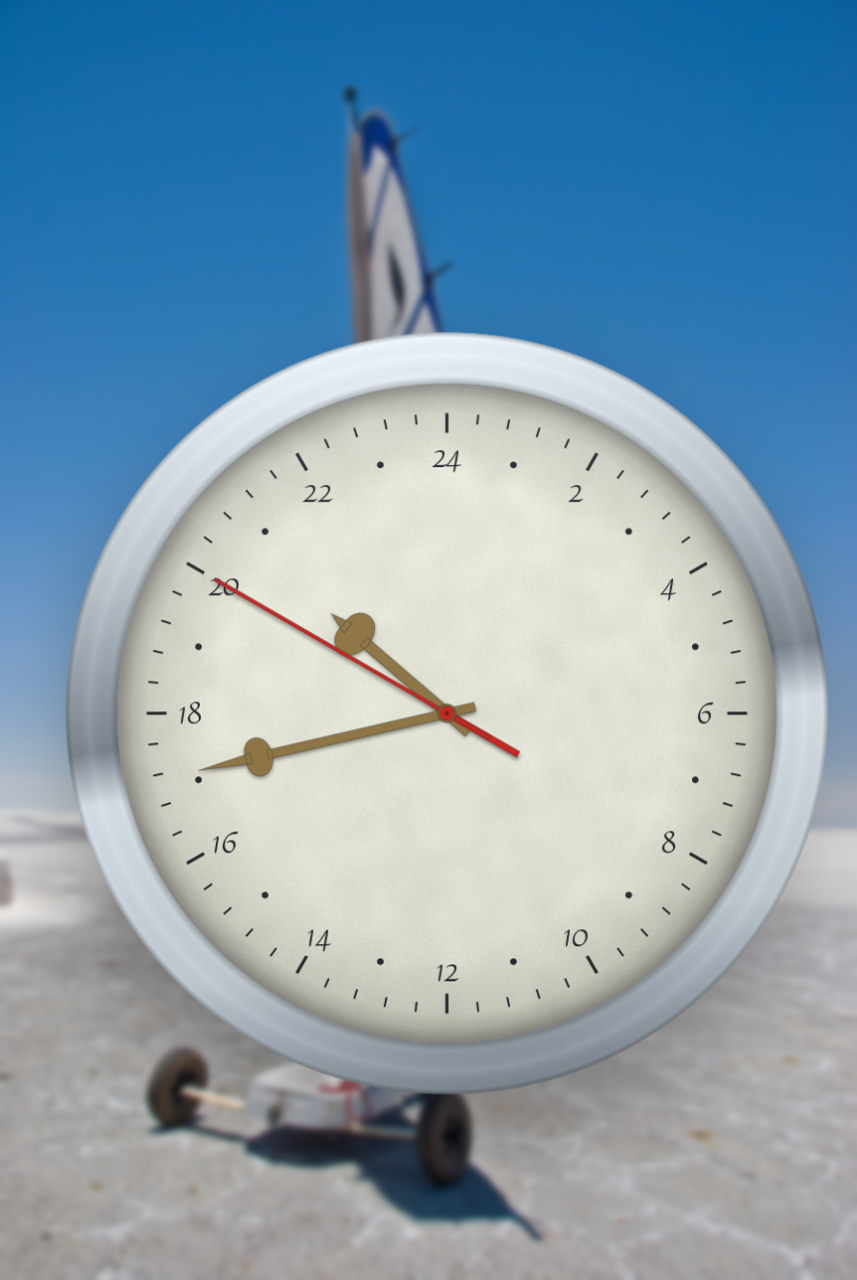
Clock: 20 h 42 min 50 s
